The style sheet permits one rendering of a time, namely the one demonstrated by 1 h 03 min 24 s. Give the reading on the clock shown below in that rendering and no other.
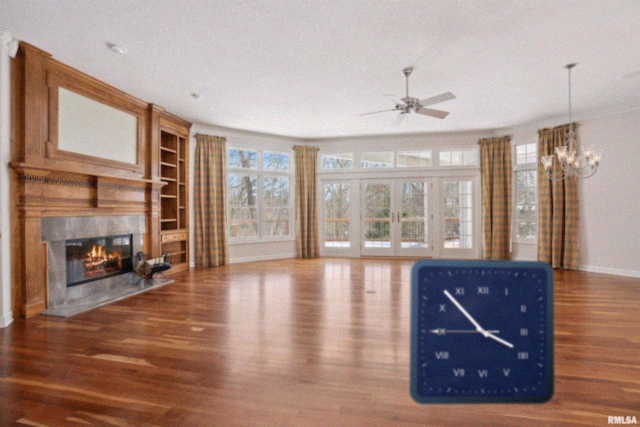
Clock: 3 h 52 min 45 s
